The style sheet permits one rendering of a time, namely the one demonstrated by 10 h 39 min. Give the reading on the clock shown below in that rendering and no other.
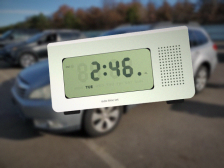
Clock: 2 h 46 min
